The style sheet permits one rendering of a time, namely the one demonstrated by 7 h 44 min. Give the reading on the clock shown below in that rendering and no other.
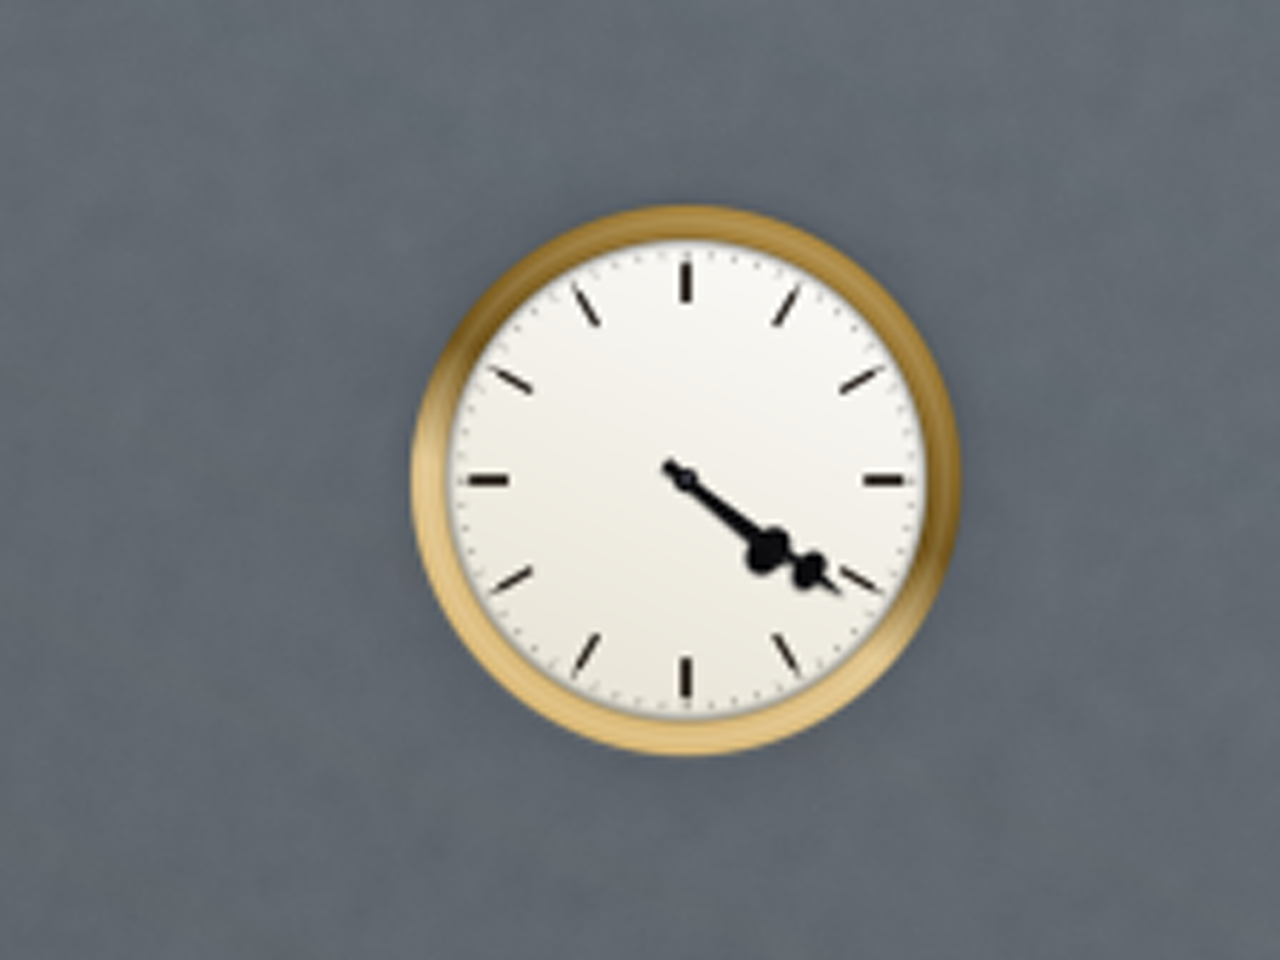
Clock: 4 h 21 min
